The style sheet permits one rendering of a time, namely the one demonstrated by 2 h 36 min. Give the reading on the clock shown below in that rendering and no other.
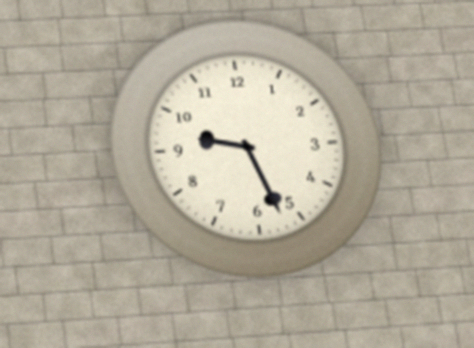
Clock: 9 h 27 min
